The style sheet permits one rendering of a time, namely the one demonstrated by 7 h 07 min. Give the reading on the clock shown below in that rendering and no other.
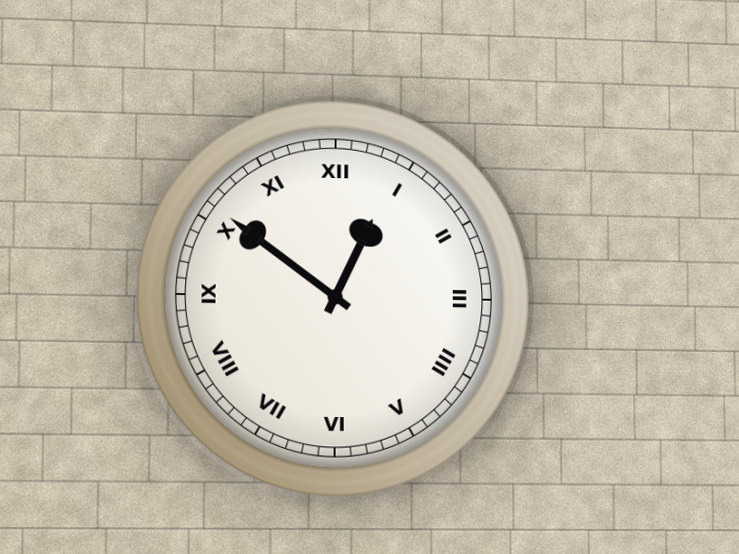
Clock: 12 h 51 min
